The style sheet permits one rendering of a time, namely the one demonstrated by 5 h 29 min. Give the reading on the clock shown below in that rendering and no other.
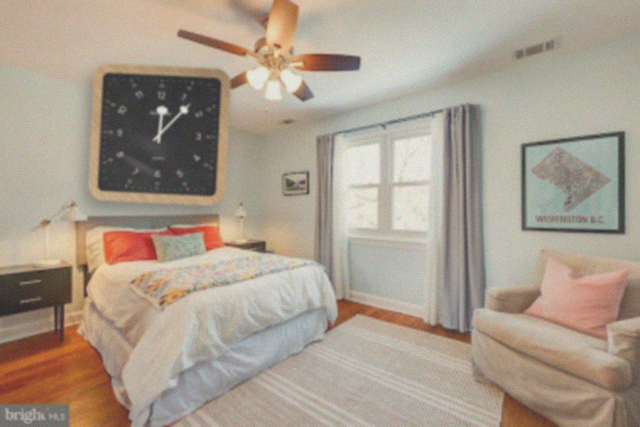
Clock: 12 h 07 min
